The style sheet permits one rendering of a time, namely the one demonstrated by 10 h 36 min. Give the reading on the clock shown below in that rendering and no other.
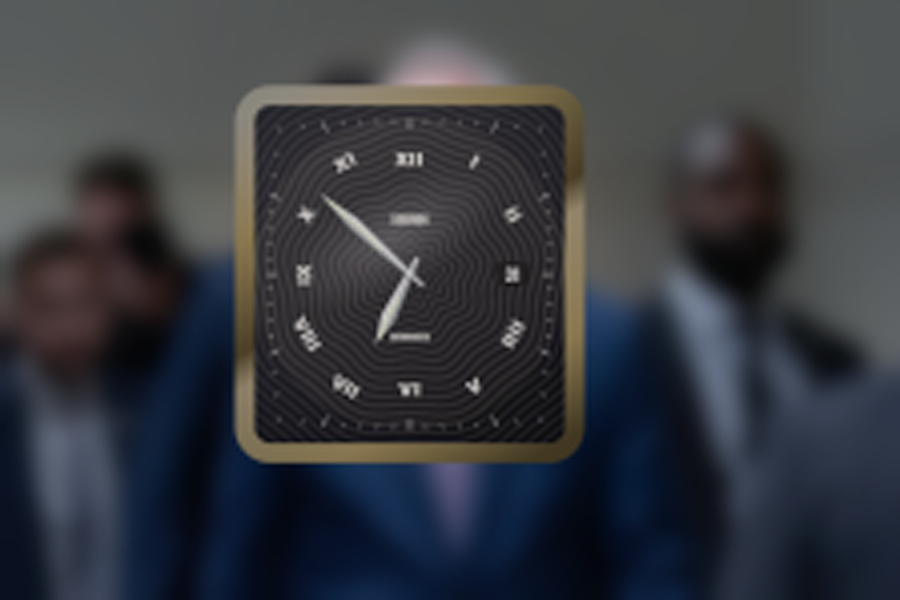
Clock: 6 h 52 min
